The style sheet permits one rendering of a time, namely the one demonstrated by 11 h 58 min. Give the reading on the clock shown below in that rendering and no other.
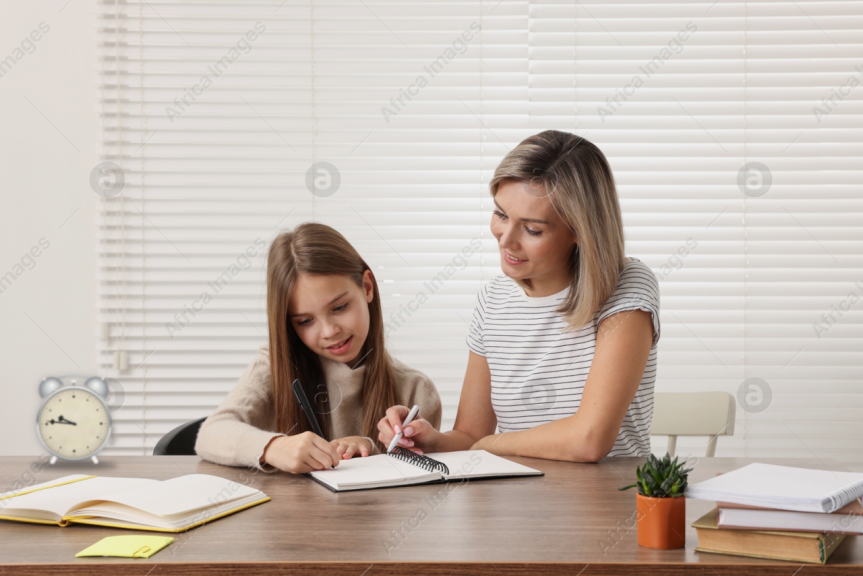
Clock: 9 h 46 min
